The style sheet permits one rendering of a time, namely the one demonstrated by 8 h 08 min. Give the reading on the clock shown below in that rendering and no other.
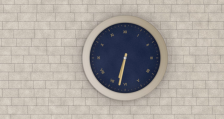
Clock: 6 h 32 min
